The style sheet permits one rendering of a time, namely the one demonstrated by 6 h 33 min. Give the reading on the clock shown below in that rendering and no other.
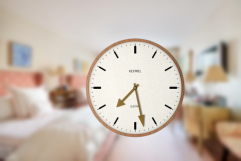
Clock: 7 h 28 min
